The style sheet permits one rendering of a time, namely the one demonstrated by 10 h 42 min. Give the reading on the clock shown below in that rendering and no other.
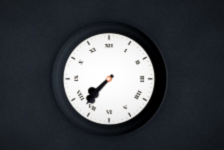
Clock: 7 h 37 min
